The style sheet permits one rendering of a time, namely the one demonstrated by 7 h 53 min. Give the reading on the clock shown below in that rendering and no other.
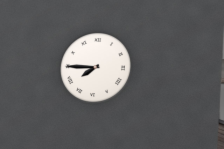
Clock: 7 h 45 min
